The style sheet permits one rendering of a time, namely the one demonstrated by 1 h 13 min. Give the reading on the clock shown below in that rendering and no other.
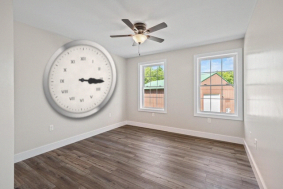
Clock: 3 h 16 min
